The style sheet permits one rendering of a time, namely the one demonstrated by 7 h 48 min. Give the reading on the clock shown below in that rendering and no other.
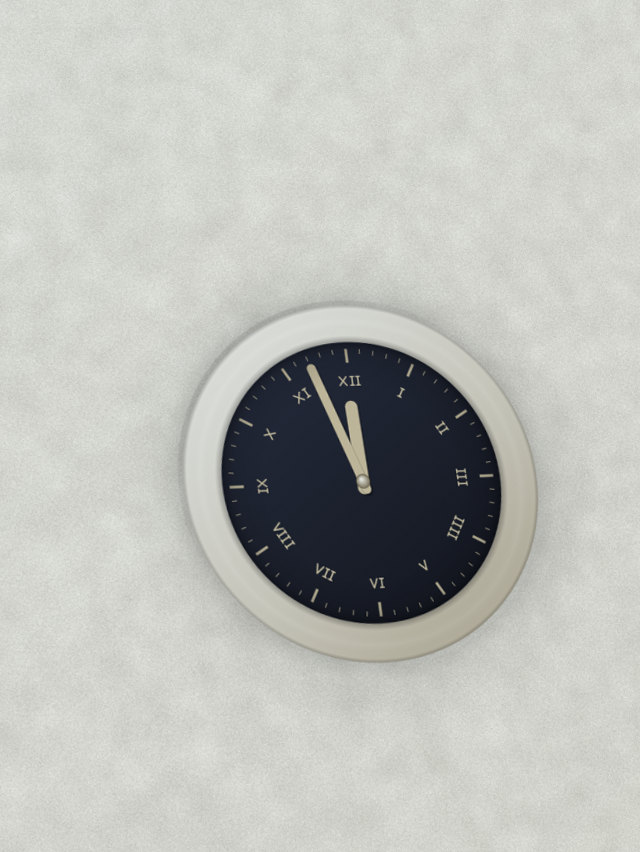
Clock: 11 h 57 min
